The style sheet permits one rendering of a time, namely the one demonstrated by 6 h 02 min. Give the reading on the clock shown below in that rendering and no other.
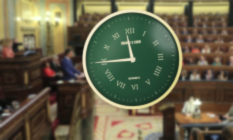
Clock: 11 h 45 min
